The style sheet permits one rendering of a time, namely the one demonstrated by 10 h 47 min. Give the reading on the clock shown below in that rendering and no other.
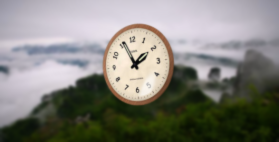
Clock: 1 h 56 min
